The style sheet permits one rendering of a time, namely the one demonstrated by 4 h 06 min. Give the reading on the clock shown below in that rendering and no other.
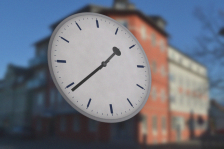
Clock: 1 h 39 min
